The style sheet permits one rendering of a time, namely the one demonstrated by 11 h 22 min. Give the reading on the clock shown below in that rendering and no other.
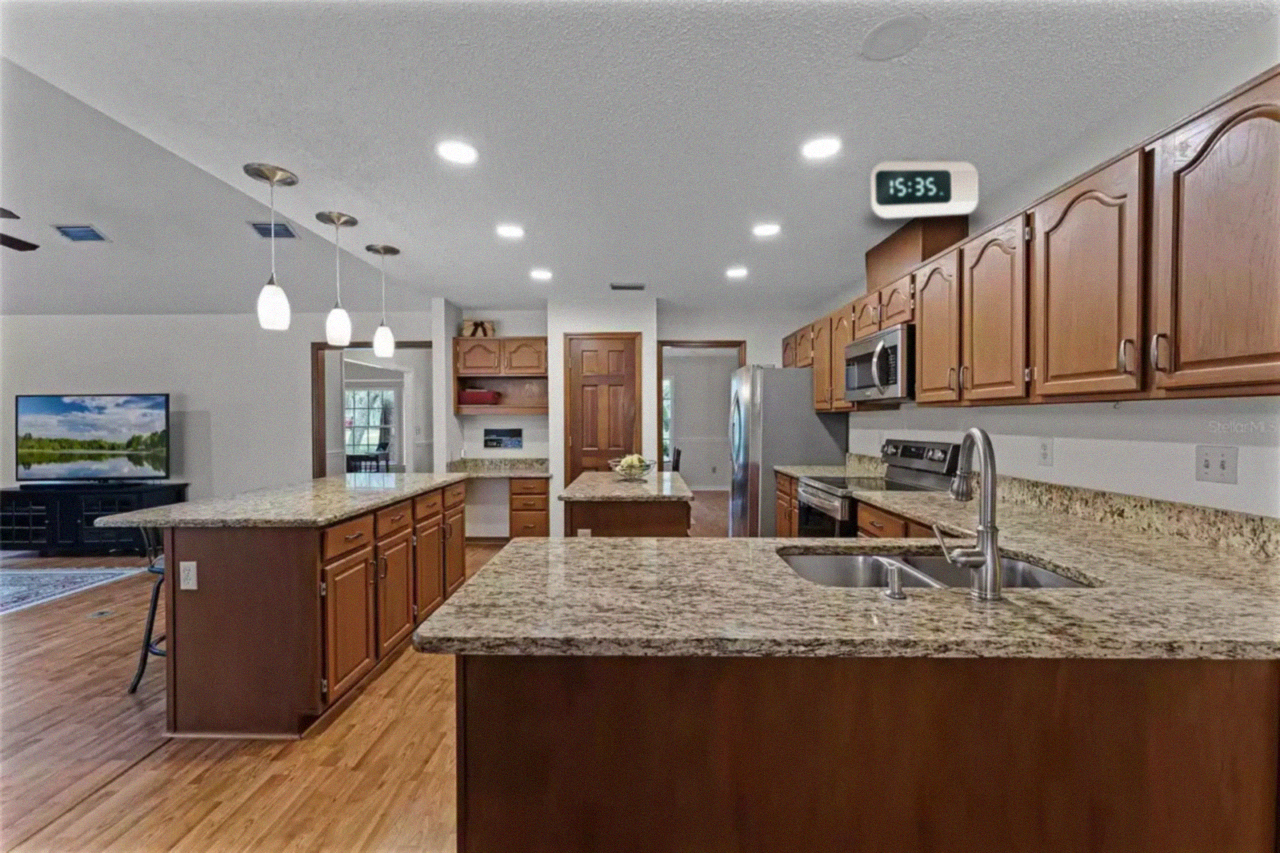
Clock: 15 h 35 min
